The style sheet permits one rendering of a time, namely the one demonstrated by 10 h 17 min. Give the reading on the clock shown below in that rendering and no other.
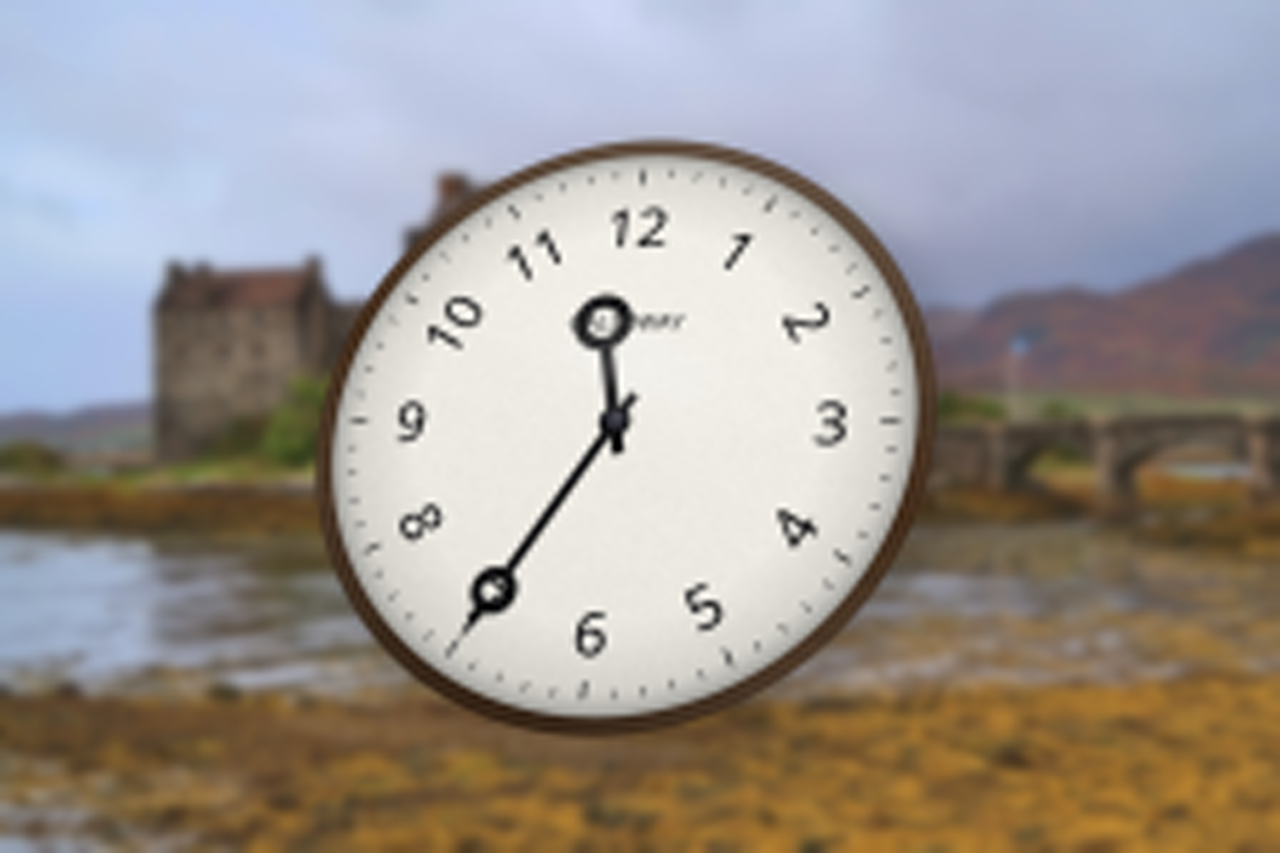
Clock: 11 h 35 min
